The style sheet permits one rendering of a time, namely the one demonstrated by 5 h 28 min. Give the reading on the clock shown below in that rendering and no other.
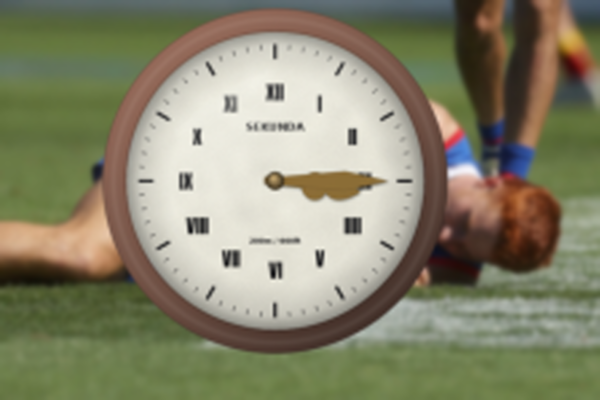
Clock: 3 h 15 min
